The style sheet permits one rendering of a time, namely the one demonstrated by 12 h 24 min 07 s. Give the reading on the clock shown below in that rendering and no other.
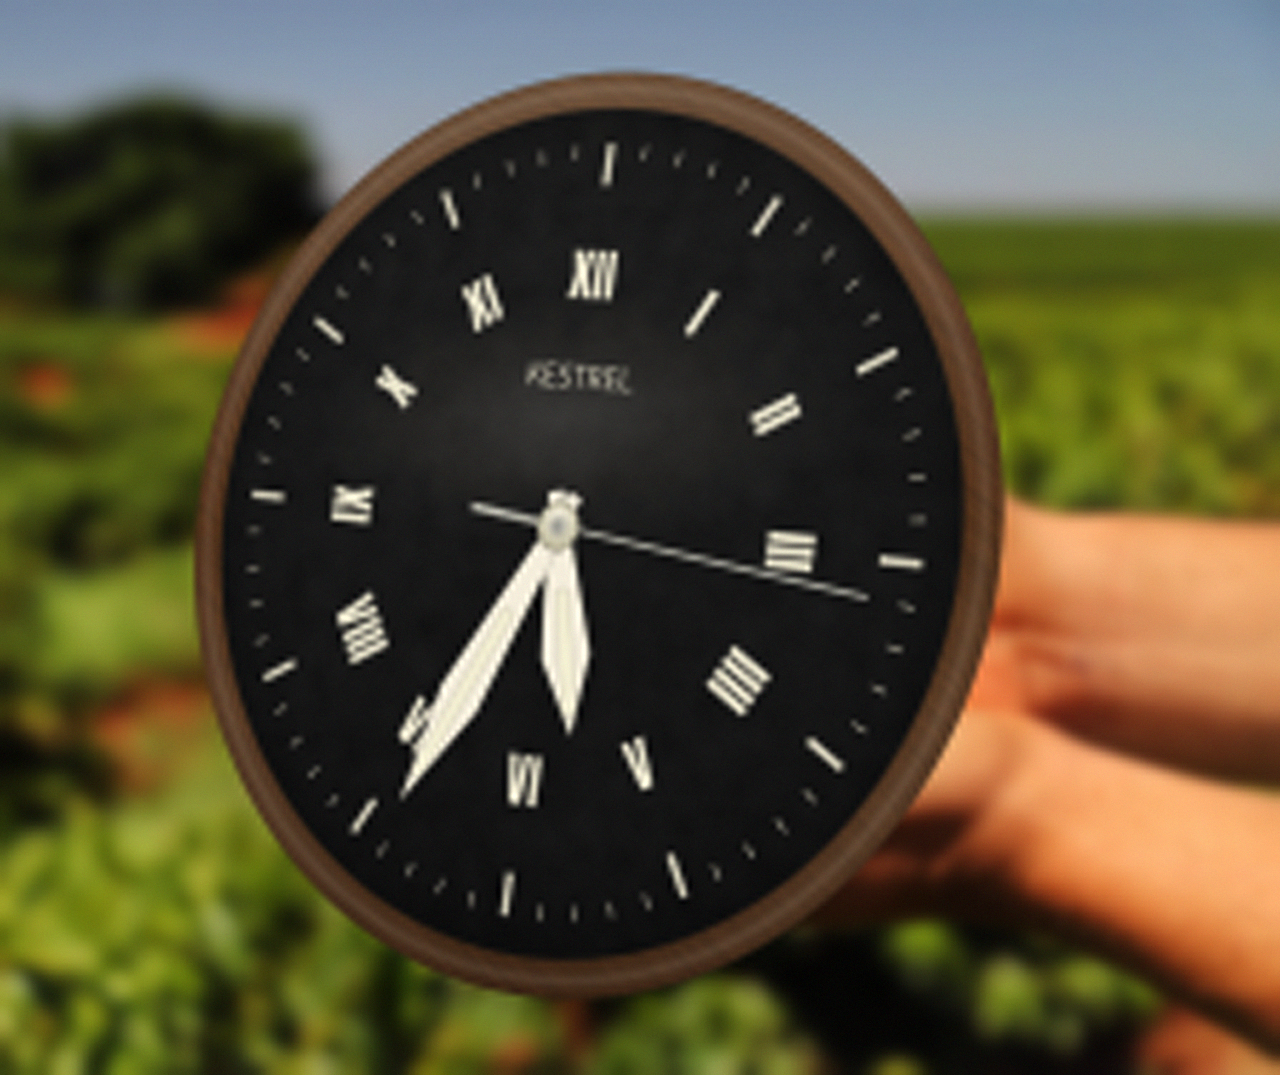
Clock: 5 h 34 min 16 s
